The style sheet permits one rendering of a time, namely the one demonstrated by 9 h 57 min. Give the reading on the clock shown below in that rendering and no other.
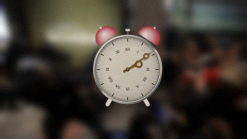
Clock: 2 h 09 min
